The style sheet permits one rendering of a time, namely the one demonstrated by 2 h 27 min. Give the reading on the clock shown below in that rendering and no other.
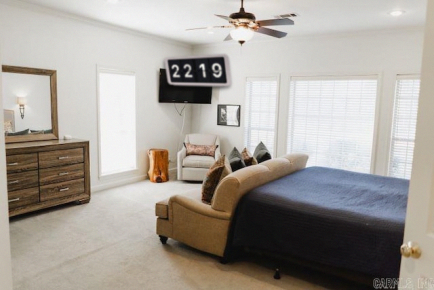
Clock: 22 h 19 min
